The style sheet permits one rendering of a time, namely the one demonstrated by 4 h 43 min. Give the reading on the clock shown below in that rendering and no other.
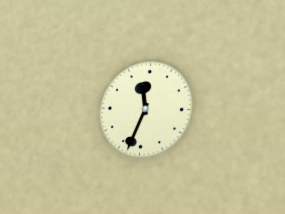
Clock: 11 h 33 min
